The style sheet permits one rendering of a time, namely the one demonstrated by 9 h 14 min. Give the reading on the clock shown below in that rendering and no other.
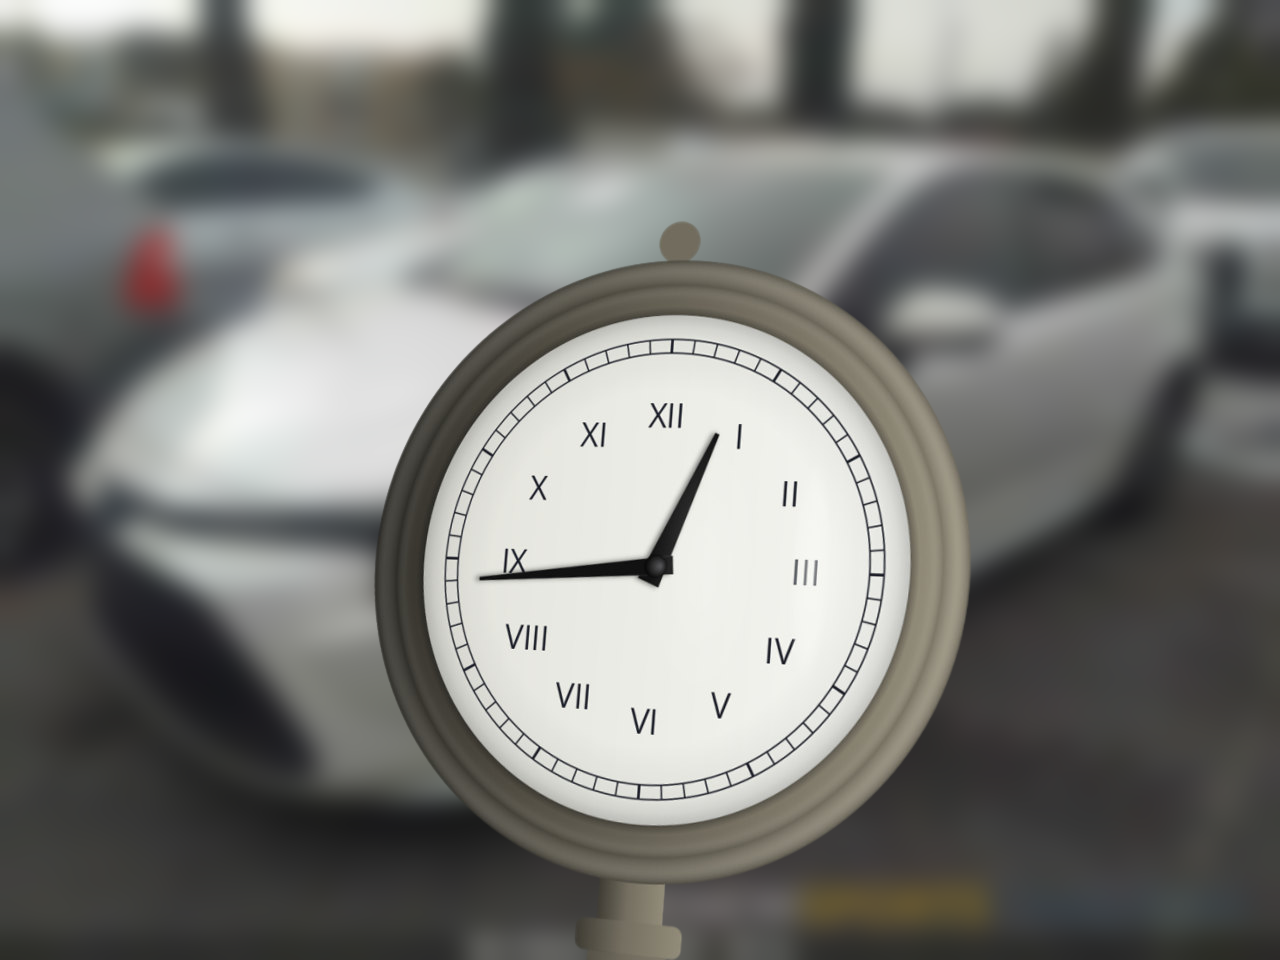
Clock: 12 h 44 min
